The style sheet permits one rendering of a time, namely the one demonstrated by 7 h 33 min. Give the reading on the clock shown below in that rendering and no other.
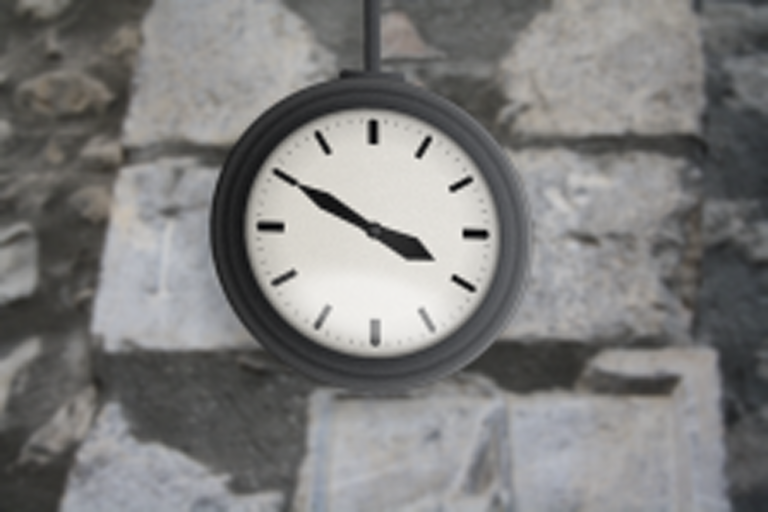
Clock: 3 h 50 min
